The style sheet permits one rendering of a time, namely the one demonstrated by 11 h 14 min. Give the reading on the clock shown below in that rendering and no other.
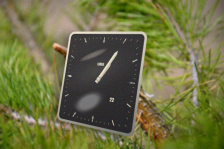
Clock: 1 h 05 min
